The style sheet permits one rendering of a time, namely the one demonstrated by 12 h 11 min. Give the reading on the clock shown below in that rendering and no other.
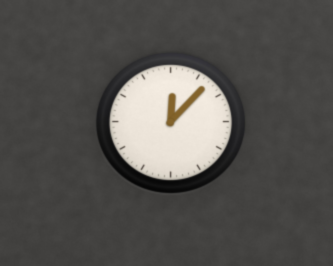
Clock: 12 h 07 min
